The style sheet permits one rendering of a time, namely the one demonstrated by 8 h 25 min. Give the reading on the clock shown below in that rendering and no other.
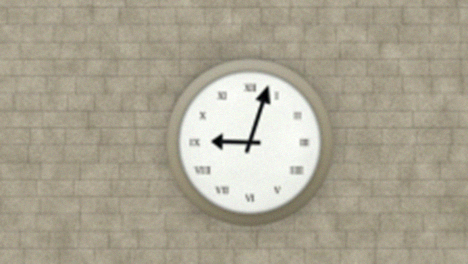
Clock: 9 h 03 min
